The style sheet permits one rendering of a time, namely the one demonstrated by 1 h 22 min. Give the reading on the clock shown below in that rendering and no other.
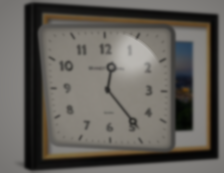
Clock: 12 h 24 min
